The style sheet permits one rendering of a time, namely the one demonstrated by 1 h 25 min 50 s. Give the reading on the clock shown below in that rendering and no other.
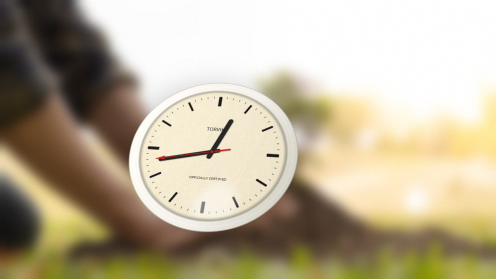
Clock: 12 h 42 min 43 s
